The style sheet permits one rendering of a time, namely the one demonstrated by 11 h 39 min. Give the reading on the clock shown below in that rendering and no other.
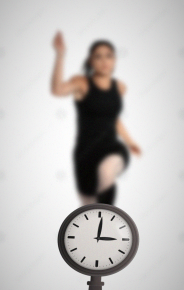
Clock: 3 h 01 min
